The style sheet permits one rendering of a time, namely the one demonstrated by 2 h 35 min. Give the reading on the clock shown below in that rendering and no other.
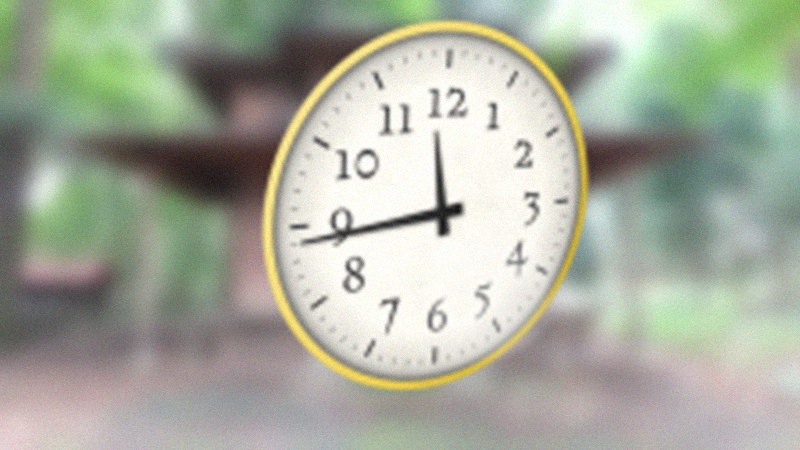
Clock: 11 h 44 min
